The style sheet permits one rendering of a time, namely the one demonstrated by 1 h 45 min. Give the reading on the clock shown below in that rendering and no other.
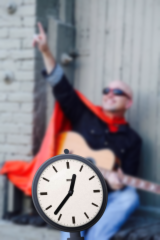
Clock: 12 h 37 min
